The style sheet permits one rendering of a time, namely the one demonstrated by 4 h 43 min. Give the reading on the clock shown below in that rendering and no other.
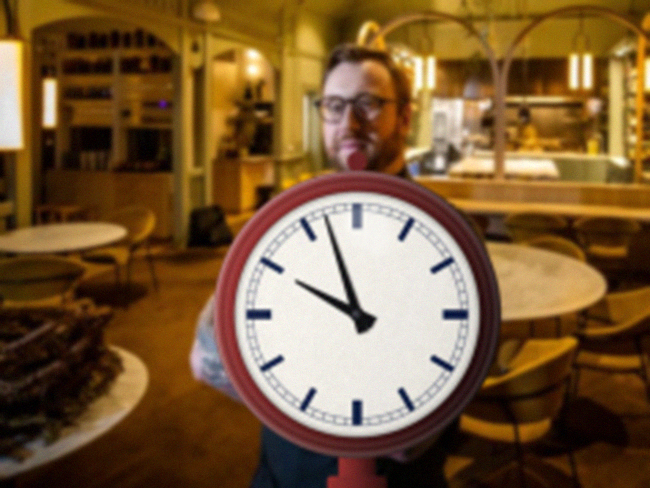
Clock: 9 h 57 min
